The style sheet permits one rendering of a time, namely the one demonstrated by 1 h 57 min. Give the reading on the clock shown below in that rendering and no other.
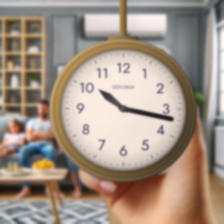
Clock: 10 h 17 min
